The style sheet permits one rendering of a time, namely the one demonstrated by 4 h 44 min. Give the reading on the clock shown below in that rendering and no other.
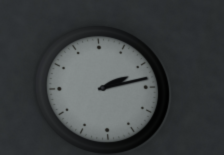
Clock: 2 h 13 min
